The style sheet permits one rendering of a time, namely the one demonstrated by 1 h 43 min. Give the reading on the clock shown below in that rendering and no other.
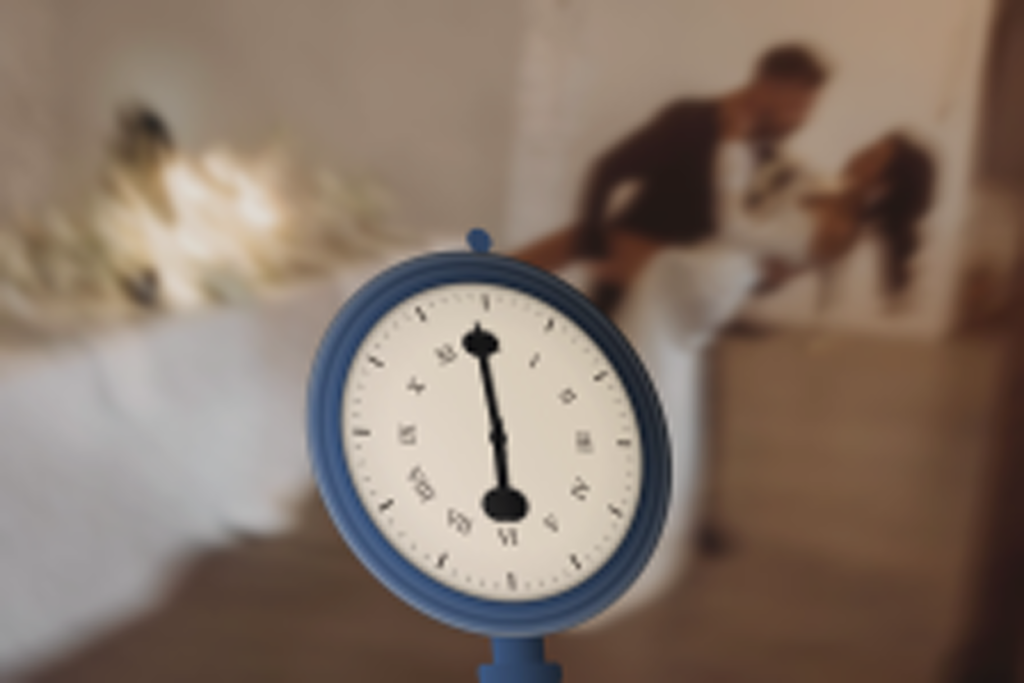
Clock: 5 h 59 min
